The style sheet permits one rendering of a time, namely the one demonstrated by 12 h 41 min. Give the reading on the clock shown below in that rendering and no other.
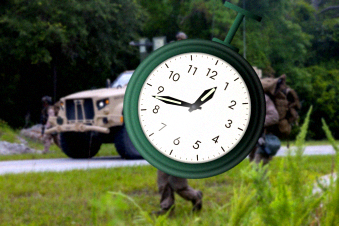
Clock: 12 h 43 min
